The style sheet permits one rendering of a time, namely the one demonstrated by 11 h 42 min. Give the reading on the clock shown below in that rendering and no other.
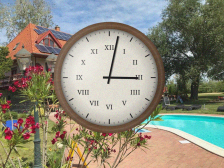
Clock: 3 h 02 min
